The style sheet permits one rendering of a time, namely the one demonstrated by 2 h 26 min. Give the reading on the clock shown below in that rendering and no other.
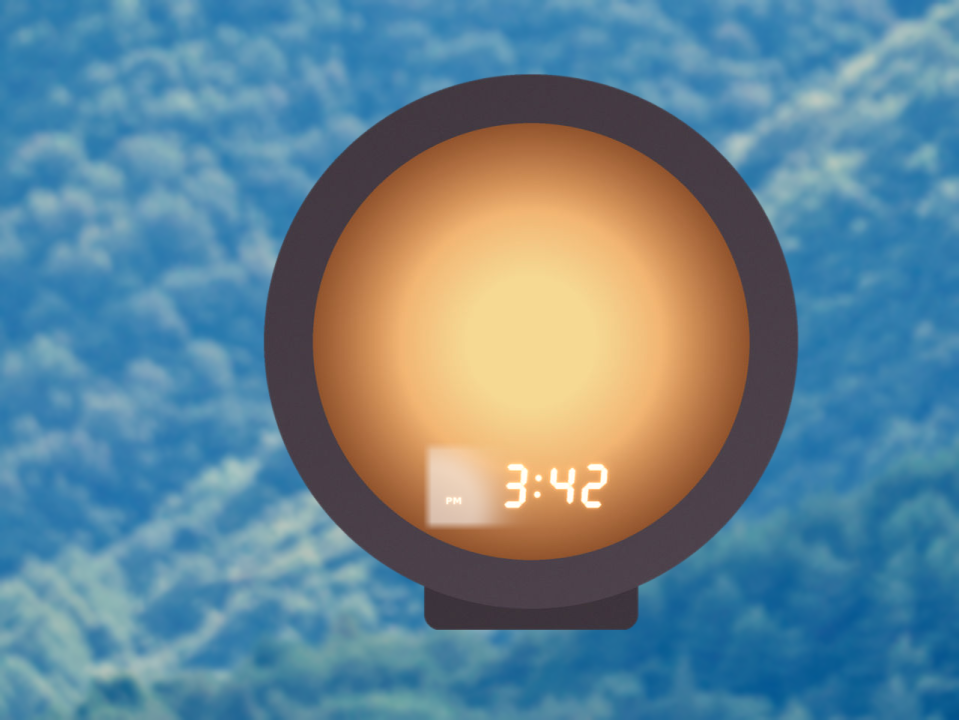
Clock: 3 h 42 min
